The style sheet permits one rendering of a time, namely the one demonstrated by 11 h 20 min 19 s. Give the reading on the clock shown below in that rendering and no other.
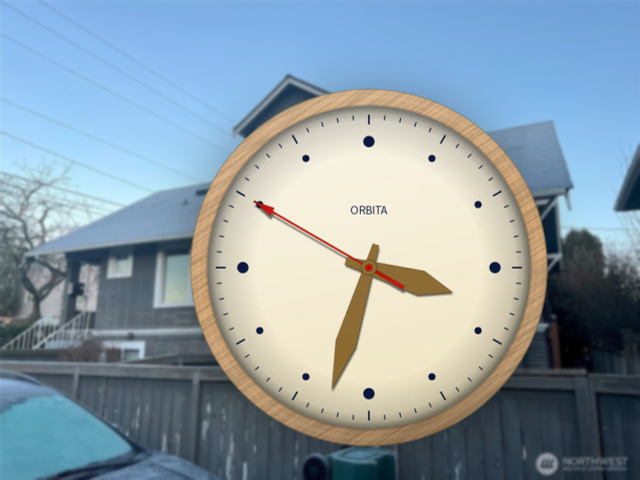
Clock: 3 h 32 min 50 s
